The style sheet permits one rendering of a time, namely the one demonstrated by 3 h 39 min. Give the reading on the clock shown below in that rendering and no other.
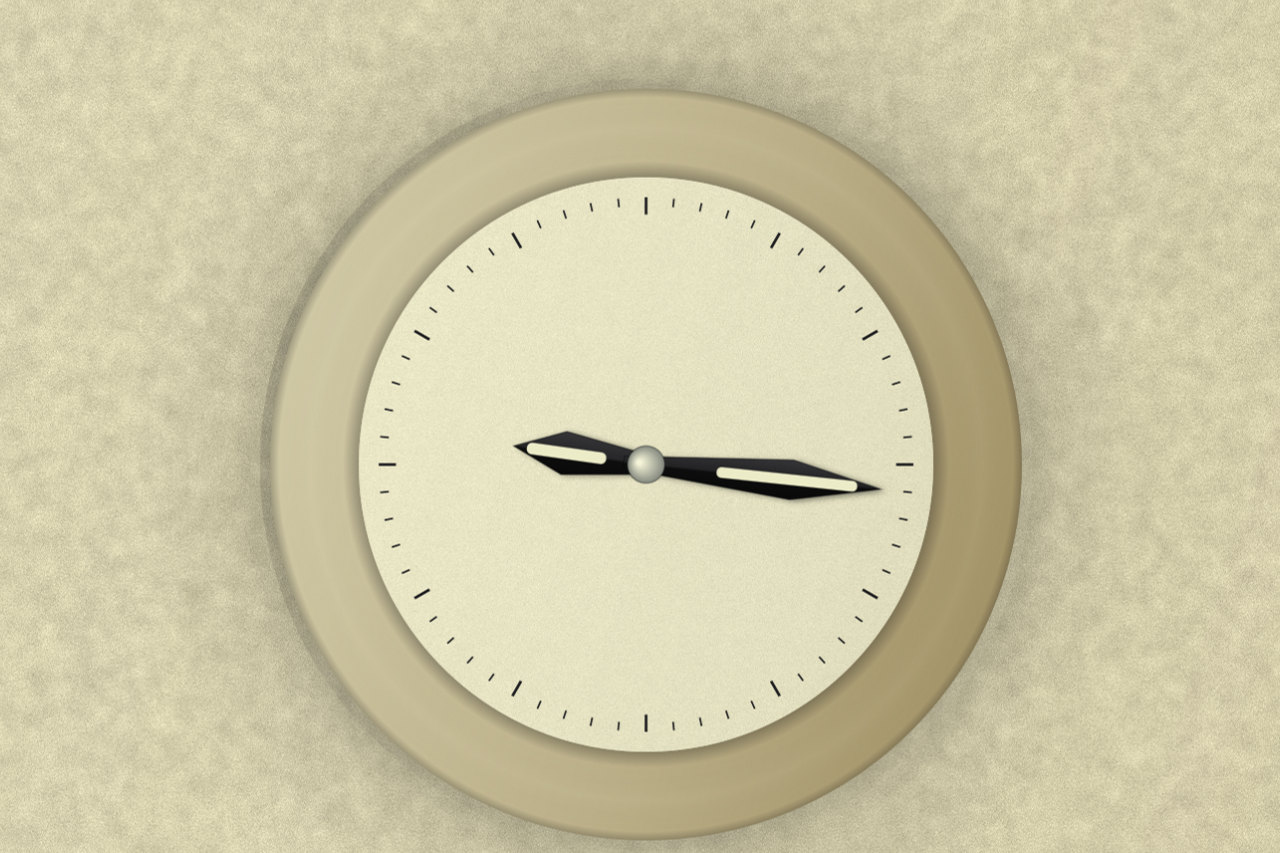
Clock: 9 h 16 min
